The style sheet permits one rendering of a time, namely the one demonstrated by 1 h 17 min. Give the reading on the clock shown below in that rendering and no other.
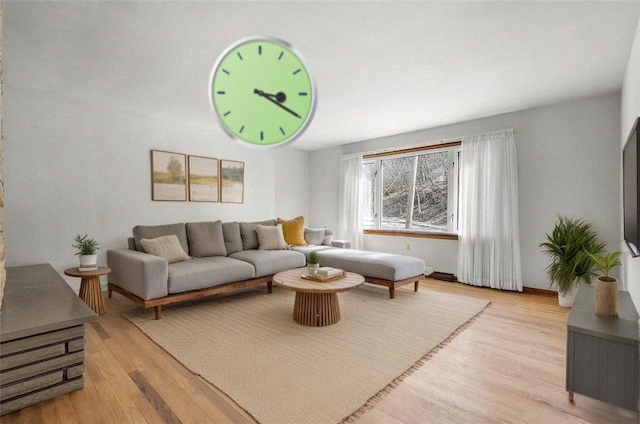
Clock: 3 h 20 min
